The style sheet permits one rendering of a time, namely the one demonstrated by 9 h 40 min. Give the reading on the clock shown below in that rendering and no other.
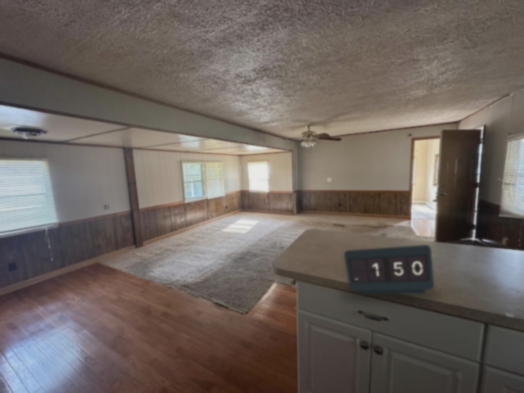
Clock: 1 h 50 min
